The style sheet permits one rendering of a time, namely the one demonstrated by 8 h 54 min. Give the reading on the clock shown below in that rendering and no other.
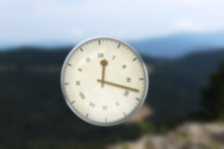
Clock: 12 h 18 min
